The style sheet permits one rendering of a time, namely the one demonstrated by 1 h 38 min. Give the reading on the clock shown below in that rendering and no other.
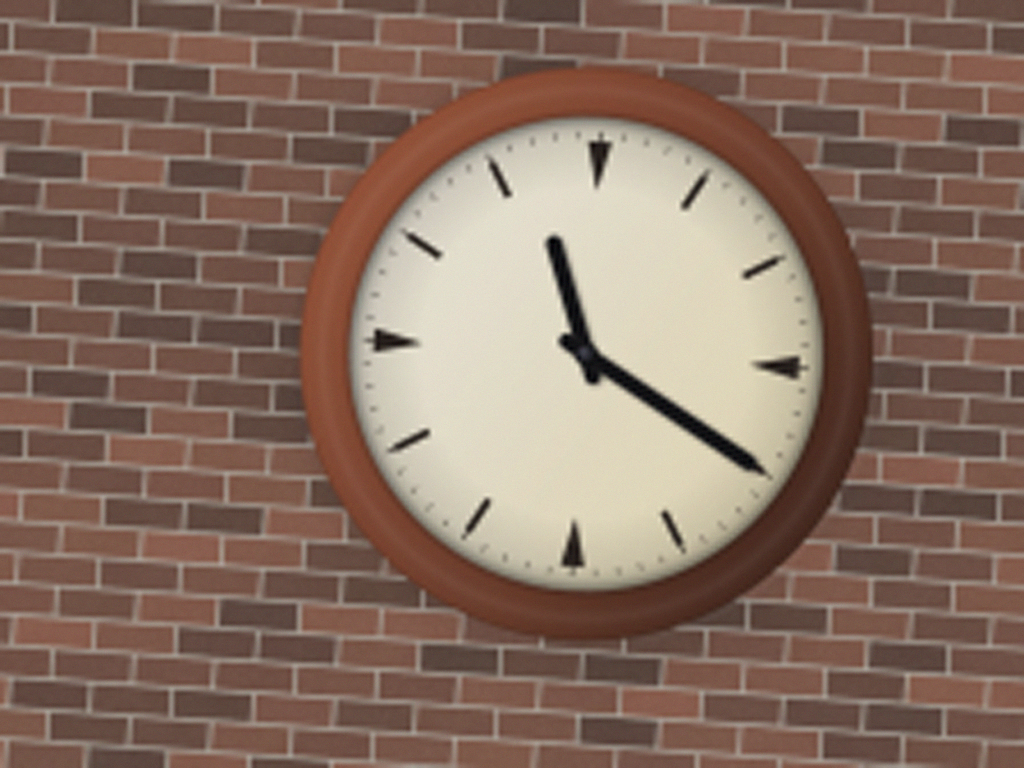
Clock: 11 h 20 min
